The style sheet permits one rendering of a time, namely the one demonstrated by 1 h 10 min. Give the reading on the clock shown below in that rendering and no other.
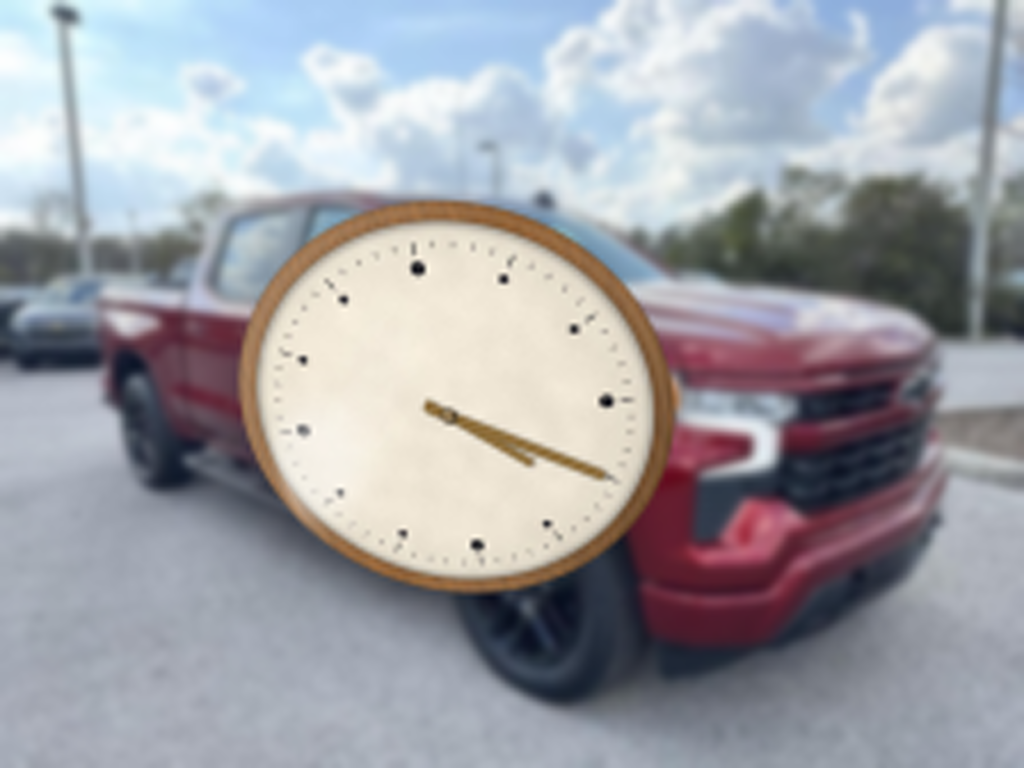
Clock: 4 h 20 min
